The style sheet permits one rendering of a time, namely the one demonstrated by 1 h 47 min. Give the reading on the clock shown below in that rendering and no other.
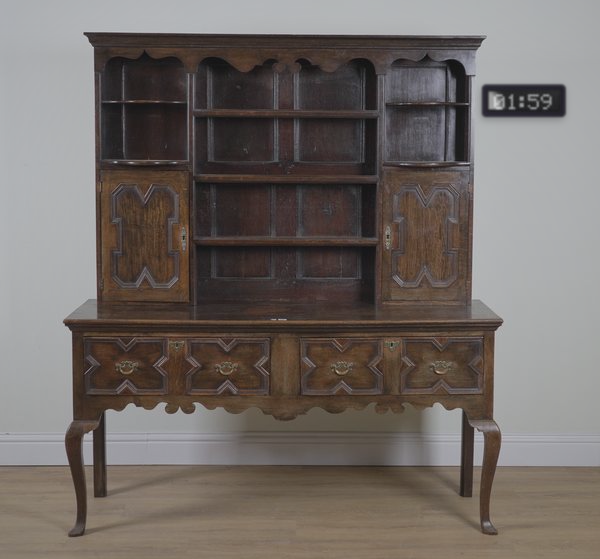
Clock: 1 h 59 min
